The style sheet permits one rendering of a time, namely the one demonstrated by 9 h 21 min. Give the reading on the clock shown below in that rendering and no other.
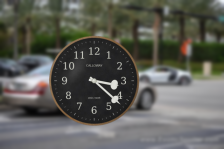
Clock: 3 h 22 min
